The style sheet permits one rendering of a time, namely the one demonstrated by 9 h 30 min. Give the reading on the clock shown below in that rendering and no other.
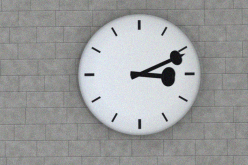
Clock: 3 h 11 min
